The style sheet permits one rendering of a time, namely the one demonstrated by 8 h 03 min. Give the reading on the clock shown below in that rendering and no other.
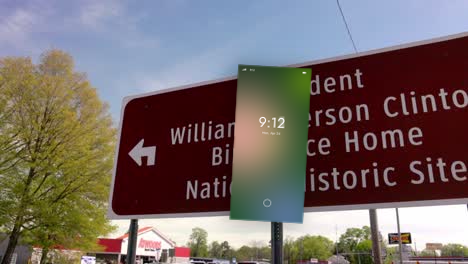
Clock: 9 h 12 min
